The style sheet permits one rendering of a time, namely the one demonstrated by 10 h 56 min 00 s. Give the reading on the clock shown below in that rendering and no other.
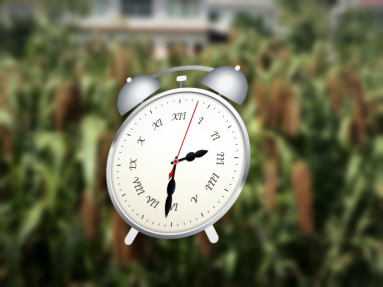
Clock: 2 h 31 min 03 s
